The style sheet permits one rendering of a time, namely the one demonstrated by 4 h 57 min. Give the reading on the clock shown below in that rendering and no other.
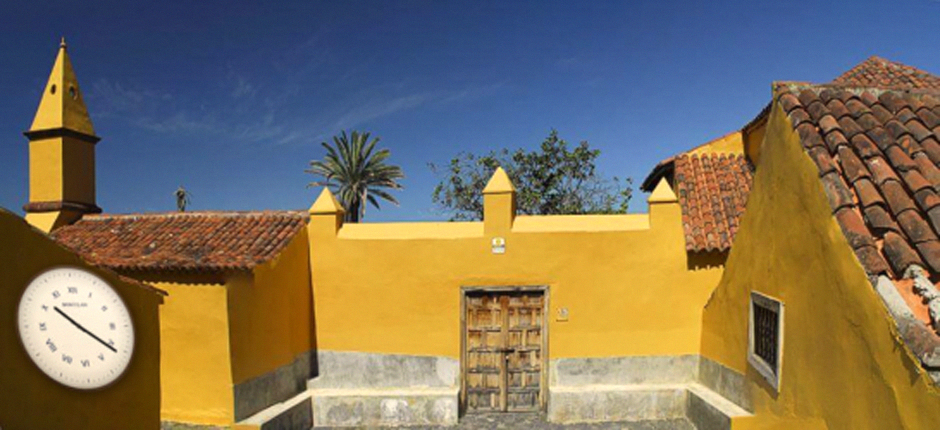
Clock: 10 h 21 min
